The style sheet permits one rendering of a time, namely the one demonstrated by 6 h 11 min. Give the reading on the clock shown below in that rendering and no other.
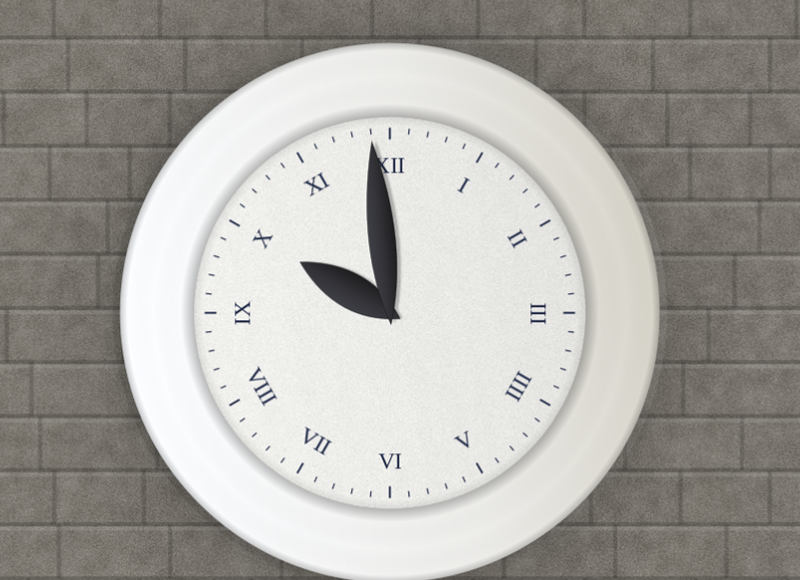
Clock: 9 h 59 min
